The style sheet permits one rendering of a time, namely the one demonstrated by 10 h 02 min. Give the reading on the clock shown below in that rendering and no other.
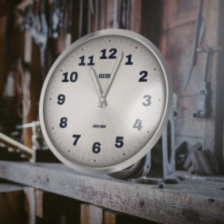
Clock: 11 h 03 min
